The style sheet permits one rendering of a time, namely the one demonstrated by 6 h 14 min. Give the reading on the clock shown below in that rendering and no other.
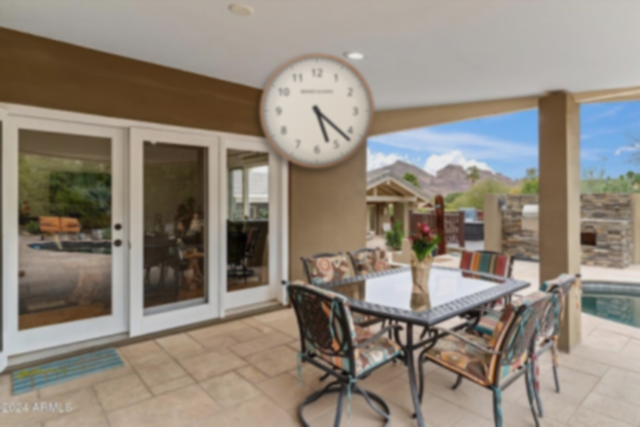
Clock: 5 h 22 min
